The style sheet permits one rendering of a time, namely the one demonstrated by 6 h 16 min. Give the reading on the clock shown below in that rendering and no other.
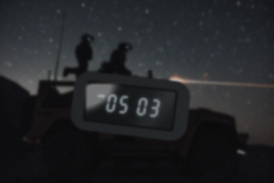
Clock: 5 h 03 min
